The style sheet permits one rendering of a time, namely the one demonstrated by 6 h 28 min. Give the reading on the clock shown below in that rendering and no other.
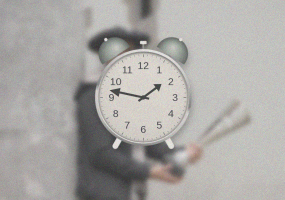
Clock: 1 h 47 min
